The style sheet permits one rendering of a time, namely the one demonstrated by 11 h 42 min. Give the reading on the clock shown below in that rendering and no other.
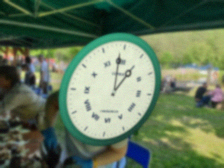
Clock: 12 h 59 min
